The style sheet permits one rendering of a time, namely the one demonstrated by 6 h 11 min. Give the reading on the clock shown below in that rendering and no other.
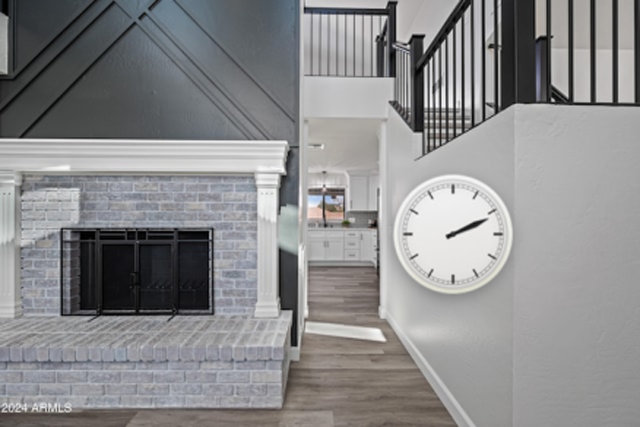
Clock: 2 h 11 min
